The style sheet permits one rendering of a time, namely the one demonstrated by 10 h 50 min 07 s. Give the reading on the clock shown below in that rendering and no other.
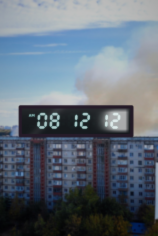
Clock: 8 h 12 min 12 s
